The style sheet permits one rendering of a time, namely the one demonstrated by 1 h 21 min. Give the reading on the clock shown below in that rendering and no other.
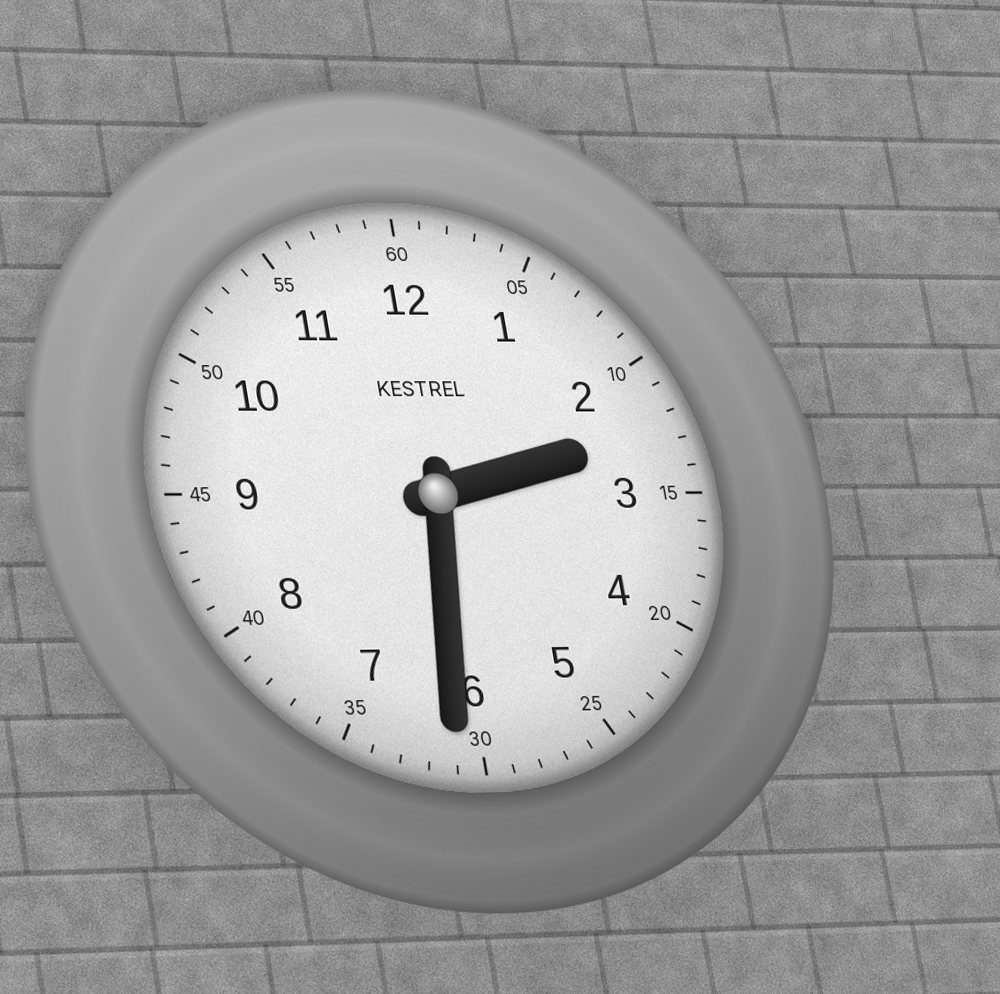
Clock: 2 h 31 min
